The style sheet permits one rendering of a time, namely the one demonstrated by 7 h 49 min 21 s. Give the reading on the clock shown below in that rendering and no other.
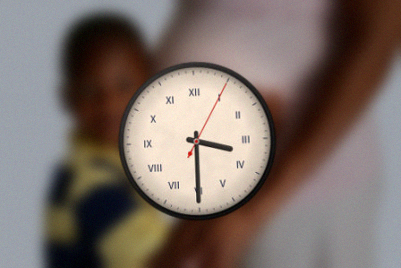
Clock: 3 h 30 min 05 s
